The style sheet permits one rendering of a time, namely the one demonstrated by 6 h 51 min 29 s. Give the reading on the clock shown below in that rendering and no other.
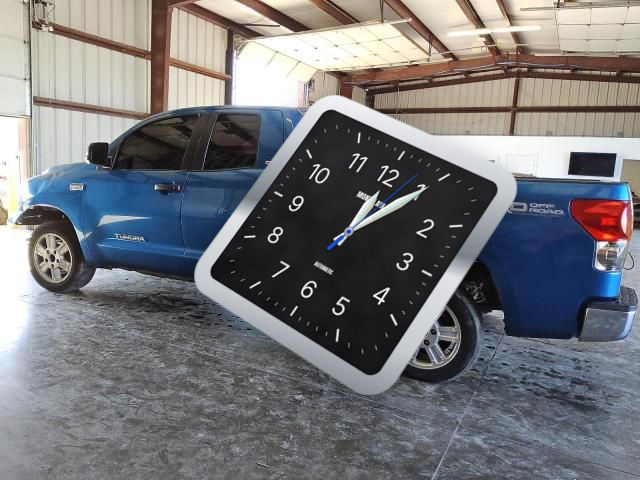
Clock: 12 h 05 min 03 s
